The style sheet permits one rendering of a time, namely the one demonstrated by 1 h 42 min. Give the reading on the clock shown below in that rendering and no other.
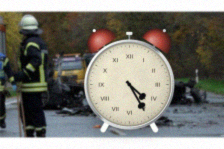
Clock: 4 h 25 min
